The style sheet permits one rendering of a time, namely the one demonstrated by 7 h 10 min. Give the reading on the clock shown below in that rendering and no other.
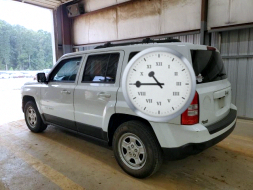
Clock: 10 h 45 min
